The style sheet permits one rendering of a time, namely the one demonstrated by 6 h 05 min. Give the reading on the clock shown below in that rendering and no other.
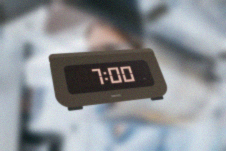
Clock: 7 h 00 min
